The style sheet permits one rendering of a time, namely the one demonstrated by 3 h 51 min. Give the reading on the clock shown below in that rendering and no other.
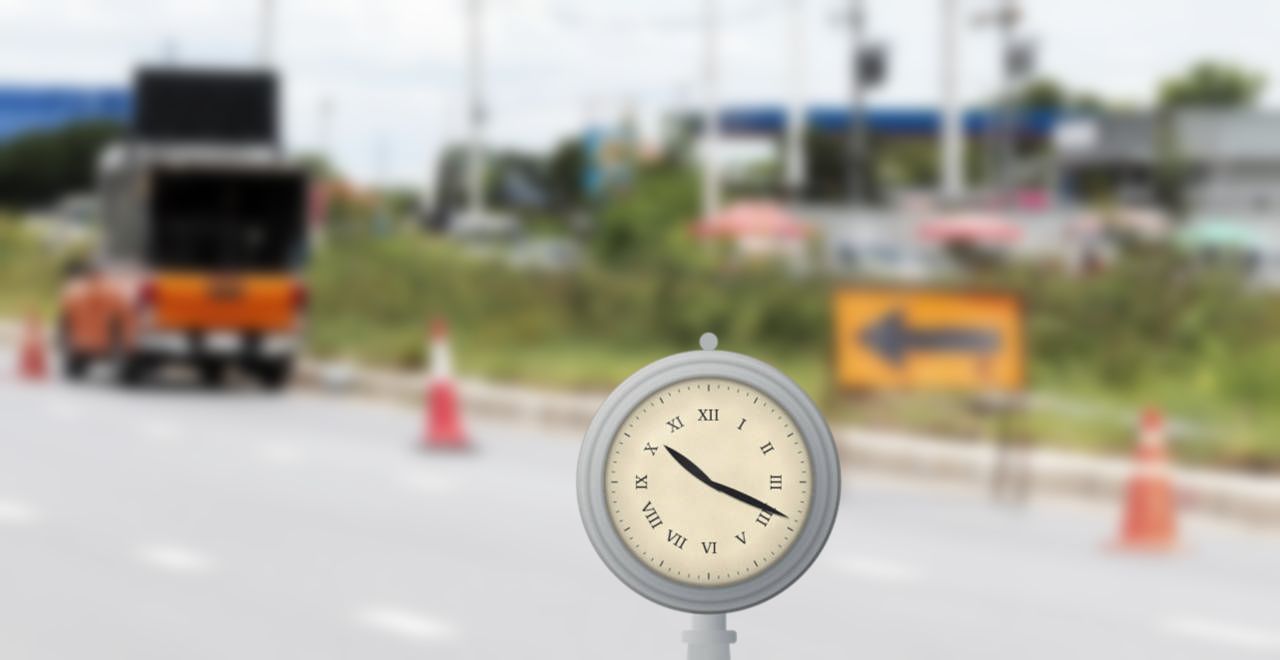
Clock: 10 h 19 min
